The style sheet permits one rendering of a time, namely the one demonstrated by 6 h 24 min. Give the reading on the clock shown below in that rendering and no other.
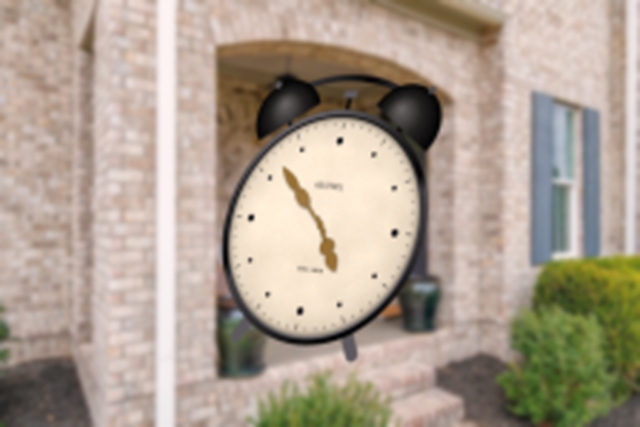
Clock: 4 h 52 min
